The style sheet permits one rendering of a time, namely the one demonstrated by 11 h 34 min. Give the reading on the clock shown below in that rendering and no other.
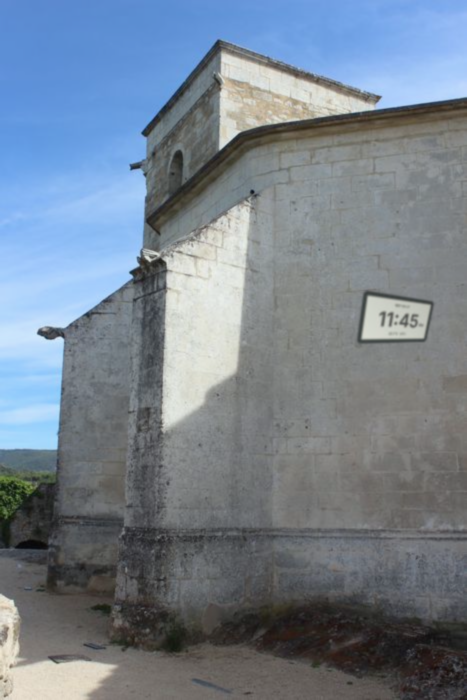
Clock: 11 h 45 min
